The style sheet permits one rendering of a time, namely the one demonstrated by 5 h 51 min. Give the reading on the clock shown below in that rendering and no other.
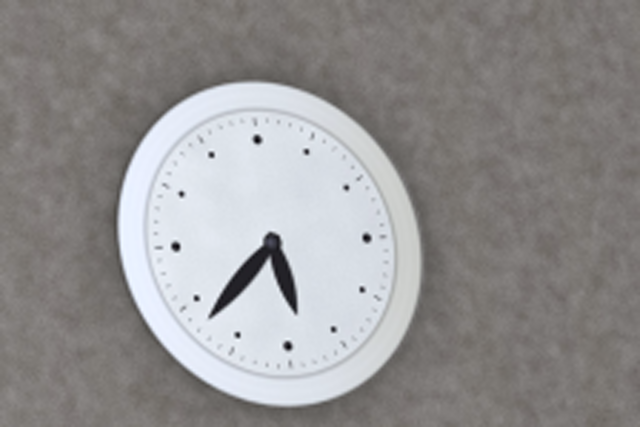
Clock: 5 h 38 min
